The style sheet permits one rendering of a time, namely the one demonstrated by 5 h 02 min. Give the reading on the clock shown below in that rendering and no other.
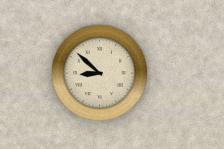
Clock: 8 h 52 min
